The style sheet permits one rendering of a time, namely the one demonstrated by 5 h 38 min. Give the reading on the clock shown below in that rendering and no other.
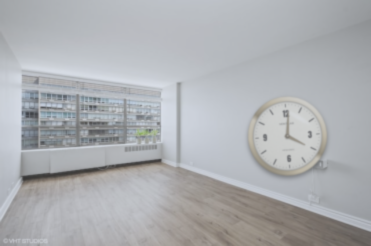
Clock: 4 h 01 min
